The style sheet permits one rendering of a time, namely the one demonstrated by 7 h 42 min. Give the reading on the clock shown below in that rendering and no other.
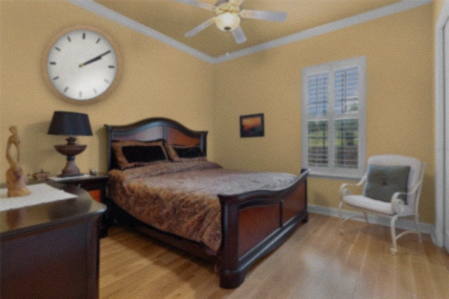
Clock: 2 h 10 min
